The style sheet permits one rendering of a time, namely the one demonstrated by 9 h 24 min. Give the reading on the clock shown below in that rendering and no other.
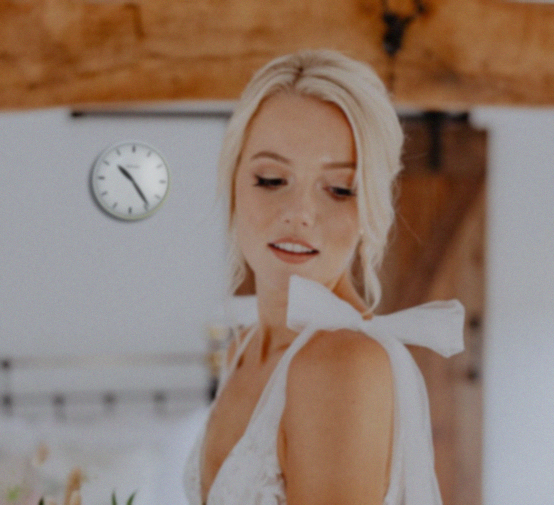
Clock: 10 h 24 min
